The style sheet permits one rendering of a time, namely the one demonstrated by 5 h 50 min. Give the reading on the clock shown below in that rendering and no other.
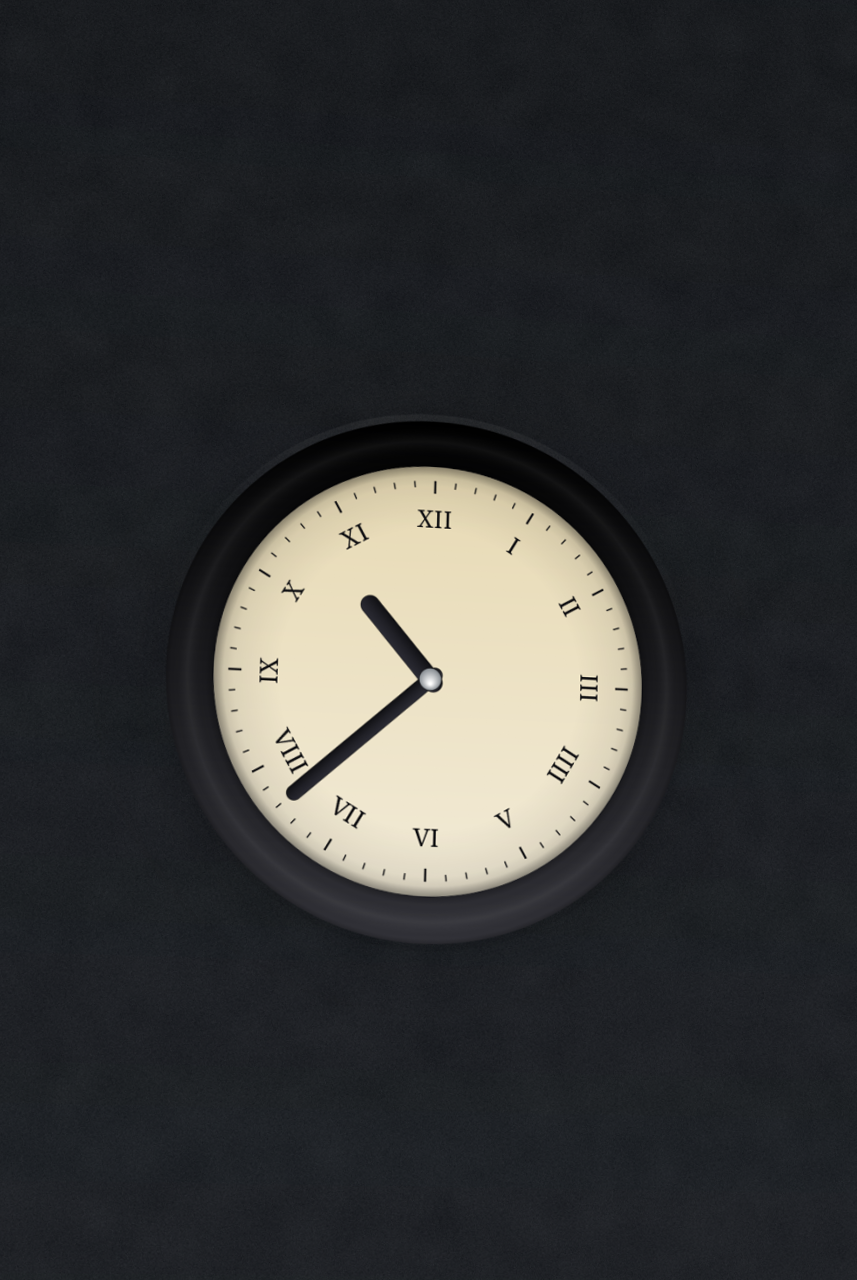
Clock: 10 h 38 min
